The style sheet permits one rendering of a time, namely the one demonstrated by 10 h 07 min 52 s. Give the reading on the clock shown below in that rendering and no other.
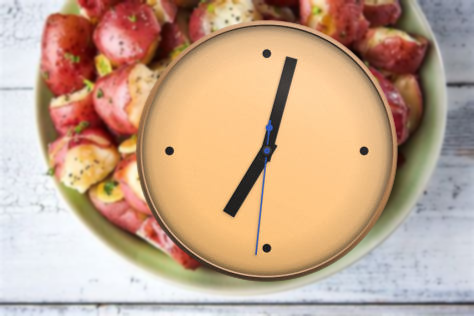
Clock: 7 h 02 min 31 s
